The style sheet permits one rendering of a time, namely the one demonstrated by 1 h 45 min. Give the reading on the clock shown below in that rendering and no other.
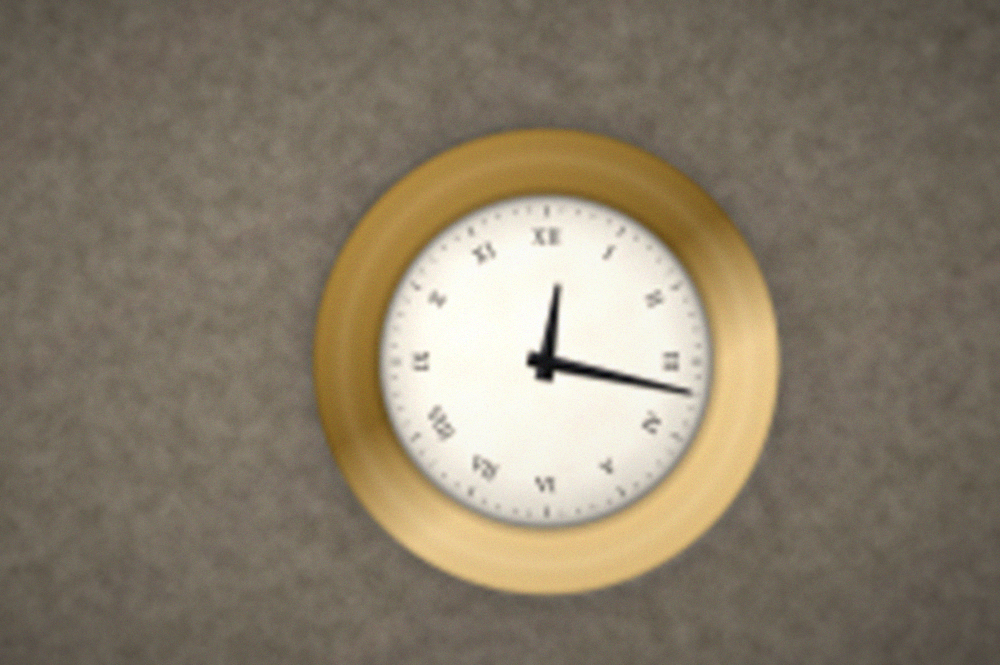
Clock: 12 h 17 min
